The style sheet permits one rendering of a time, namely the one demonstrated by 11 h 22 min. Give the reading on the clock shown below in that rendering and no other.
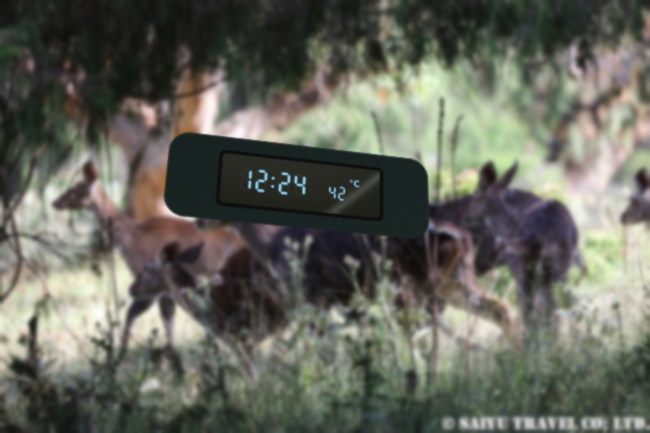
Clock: 12 h 24 min
